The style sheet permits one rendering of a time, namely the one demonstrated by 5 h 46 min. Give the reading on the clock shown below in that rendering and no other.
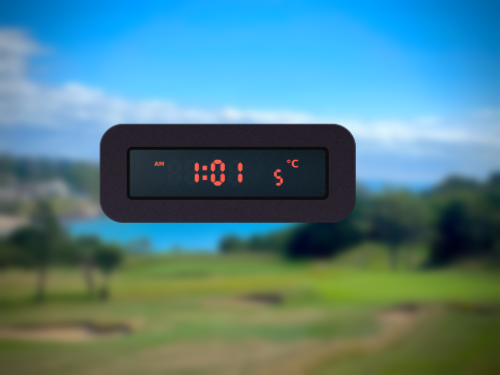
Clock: 1 h 01 min
